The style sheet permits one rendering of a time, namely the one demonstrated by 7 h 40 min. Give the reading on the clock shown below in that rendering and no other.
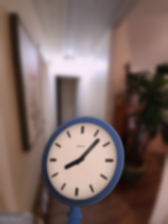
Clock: 8 h 07 min
